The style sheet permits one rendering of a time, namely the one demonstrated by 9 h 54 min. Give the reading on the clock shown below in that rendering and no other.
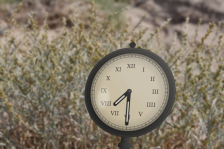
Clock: 7 h 30 min
